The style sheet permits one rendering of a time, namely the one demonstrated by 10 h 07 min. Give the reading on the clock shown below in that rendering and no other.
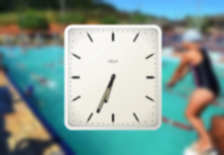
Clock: 6 h 34 min
